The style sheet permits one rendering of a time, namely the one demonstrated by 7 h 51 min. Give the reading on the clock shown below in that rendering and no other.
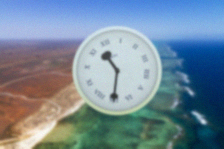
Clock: 11 h 35 min
